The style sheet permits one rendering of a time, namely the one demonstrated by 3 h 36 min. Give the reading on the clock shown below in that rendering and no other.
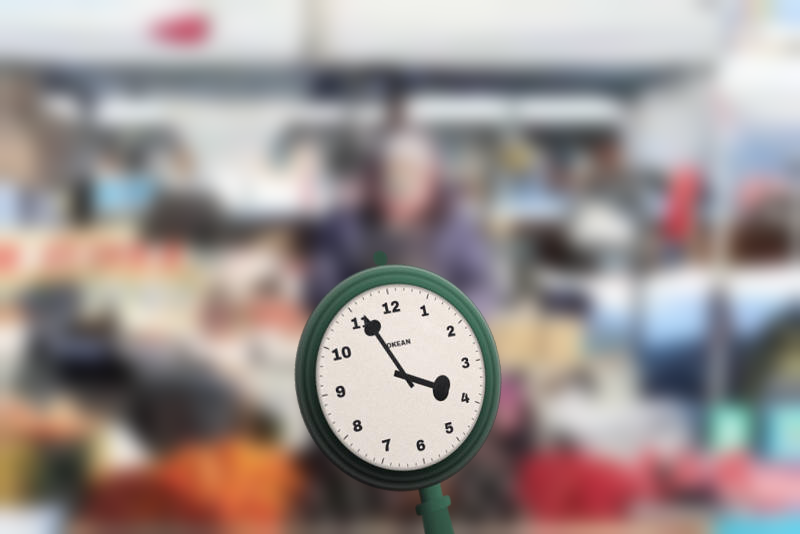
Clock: 3 h 56 min
